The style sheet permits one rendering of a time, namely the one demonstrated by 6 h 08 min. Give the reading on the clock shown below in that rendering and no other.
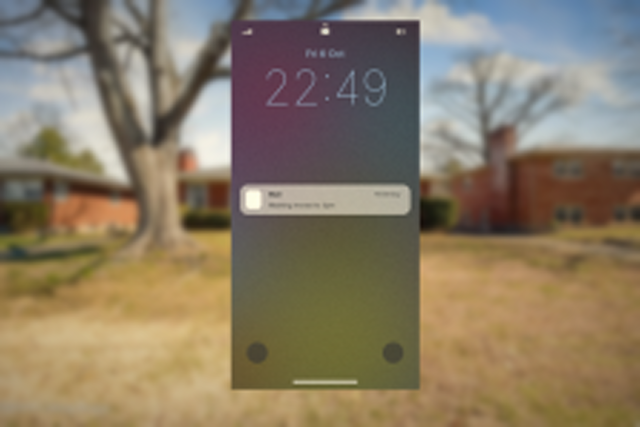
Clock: 22 h 49 min
